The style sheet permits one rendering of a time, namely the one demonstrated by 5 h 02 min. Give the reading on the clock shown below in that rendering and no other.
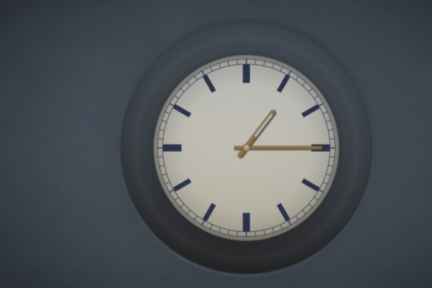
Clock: 1 h 15 min
